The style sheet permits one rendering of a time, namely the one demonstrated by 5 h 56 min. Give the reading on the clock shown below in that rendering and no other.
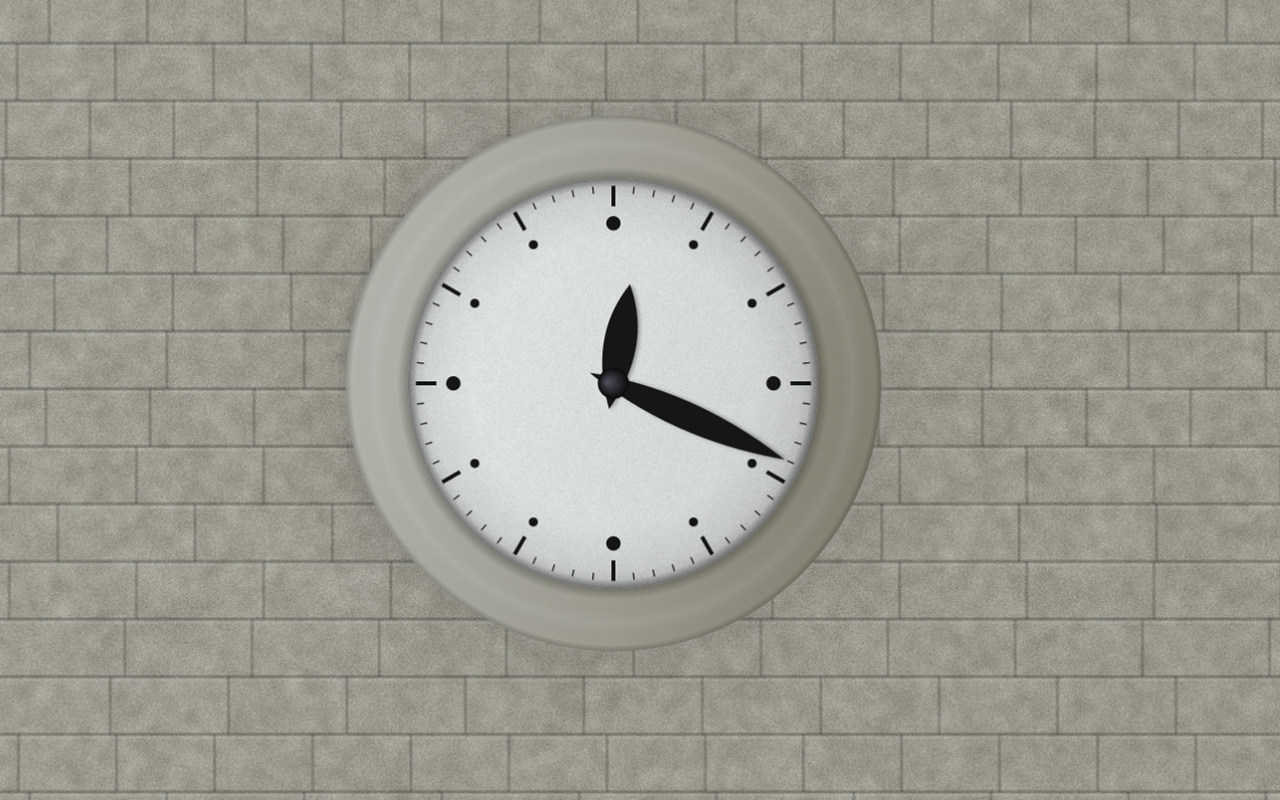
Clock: 12 h 19 min
